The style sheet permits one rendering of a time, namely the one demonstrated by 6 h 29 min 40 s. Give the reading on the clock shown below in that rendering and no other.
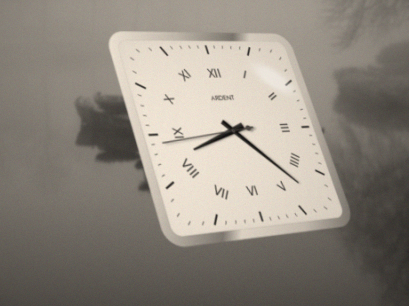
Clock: 8 h 22 min 44 s
